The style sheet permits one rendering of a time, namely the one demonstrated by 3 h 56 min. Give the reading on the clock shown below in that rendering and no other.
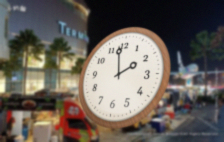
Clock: 1 h 58 min
